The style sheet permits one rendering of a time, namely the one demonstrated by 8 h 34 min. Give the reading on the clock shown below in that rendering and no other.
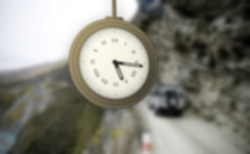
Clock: 5 h 16 min
